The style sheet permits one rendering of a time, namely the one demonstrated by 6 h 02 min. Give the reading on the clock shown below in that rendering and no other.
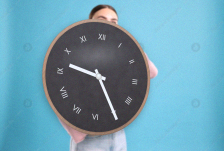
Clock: 9 h 25 min
